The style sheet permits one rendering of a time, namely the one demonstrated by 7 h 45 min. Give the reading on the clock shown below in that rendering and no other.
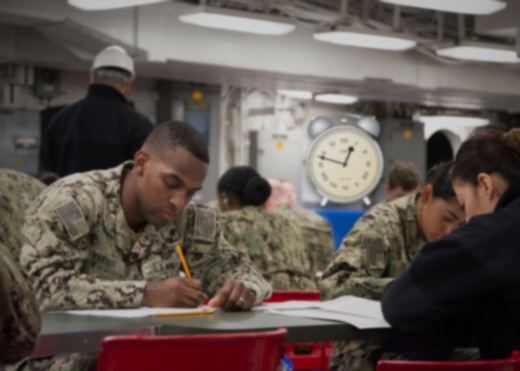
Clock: 12 h 48 min
